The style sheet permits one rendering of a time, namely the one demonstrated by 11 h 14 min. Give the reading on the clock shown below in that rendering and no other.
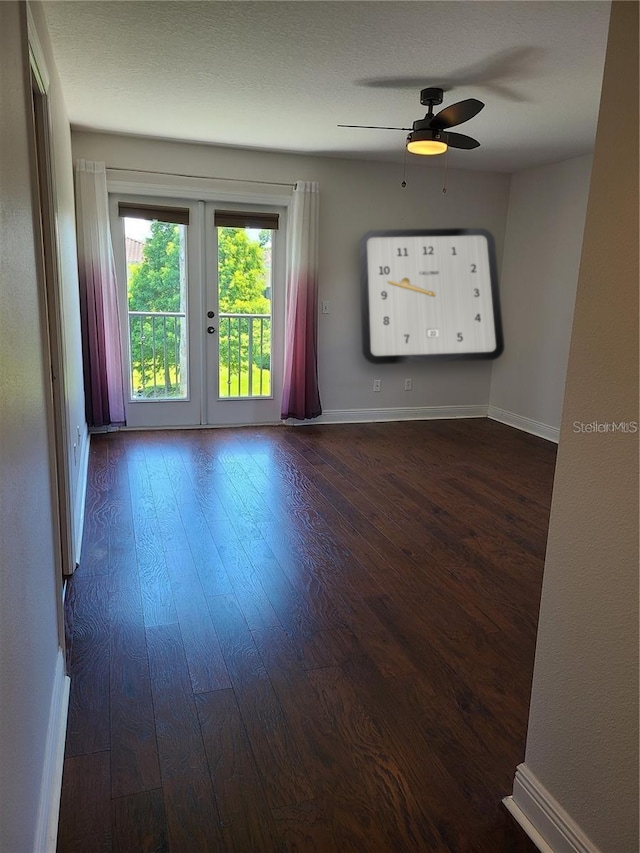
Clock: 9 h 48 min
